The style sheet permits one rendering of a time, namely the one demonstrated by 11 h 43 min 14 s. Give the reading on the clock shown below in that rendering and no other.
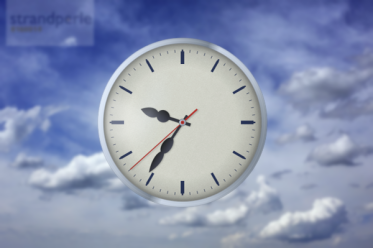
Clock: 9 h 35 min 38 s
